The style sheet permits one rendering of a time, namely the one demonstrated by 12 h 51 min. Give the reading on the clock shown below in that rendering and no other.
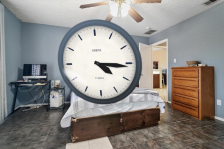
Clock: 4 h 16 min
